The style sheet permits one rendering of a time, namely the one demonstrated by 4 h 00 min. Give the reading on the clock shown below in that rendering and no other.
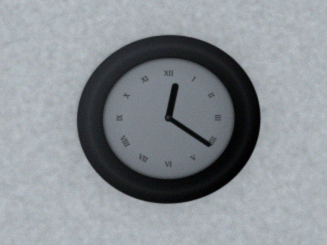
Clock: 12 h 21 min
